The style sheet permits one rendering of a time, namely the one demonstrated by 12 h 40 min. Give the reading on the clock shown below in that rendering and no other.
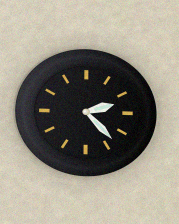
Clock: 2 h 23 min
